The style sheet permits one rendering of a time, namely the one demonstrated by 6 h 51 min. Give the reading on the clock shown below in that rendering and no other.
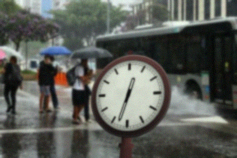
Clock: 12 h 33 min
